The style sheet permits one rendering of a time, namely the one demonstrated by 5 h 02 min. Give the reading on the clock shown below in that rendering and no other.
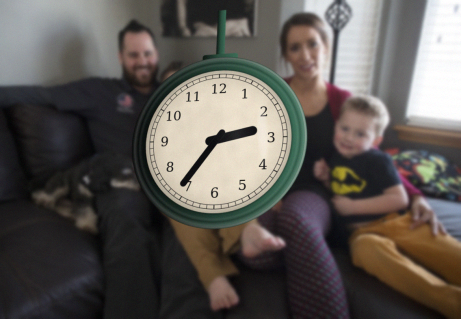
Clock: 2 h 36 min
